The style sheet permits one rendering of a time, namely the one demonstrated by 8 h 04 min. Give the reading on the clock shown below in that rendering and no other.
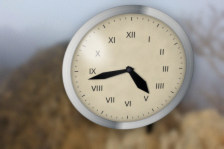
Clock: 4 h 43 min
